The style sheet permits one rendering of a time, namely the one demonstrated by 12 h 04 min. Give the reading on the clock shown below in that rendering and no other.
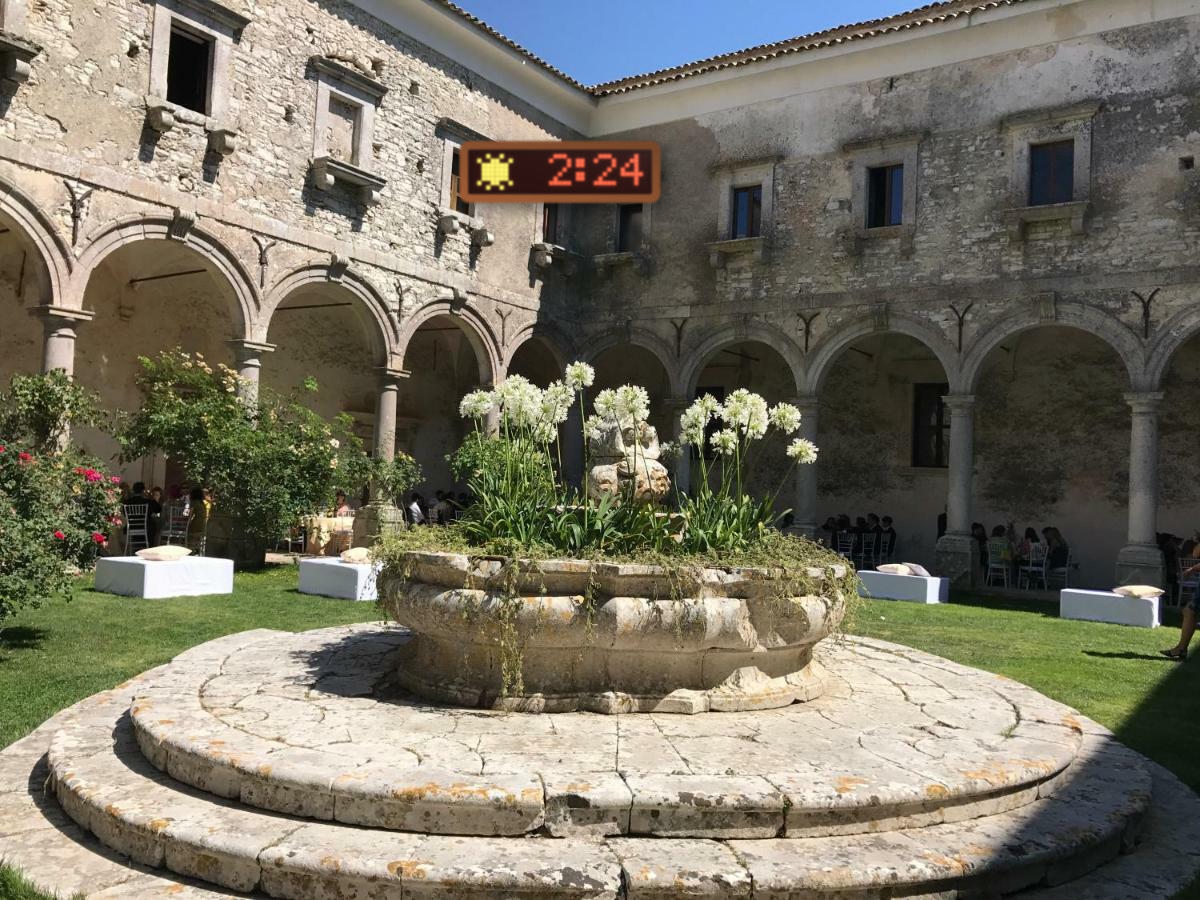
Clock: 2 h 24 min
